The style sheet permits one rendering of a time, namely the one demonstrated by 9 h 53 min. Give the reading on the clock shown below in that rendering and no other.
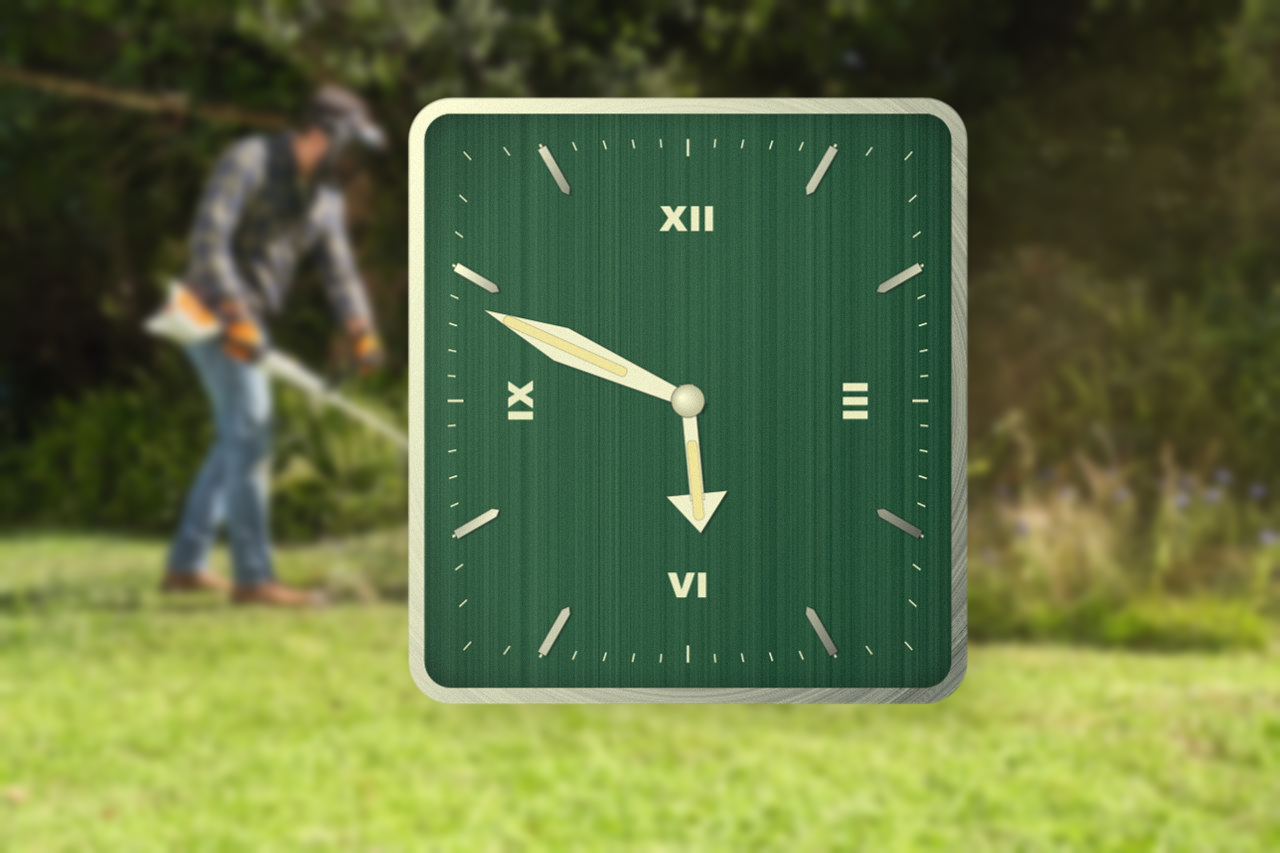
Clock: 5 h 49 min
